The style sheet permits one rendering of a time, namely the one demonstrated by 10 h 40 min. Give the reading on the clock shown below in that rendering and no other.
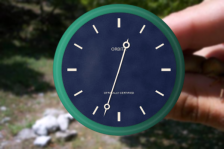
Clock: 12 h 33 min
